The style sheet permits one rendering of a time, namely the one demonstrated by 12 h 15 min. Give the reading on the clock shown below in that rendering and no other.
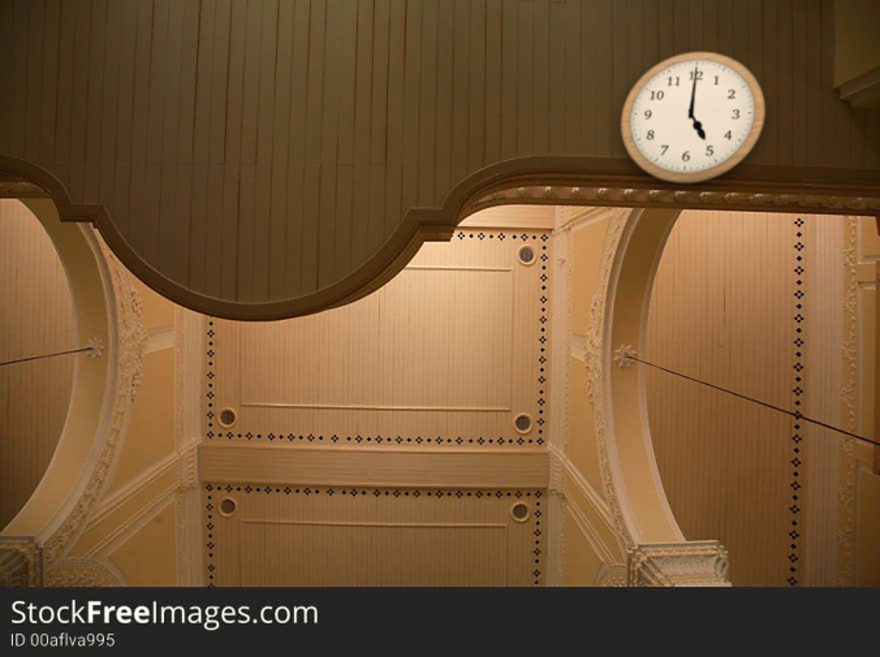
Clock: 5 h 00 min
